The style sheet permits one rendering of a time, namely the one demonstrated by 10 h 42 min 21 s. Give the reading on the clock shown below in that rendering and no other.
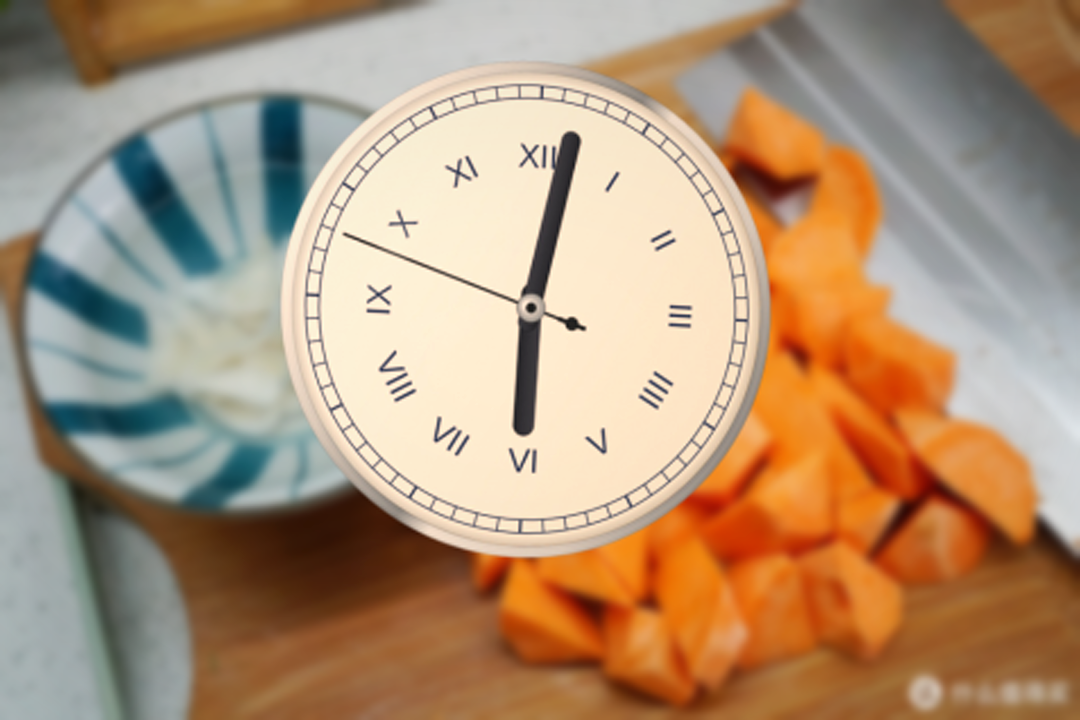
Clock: 6 h 01 min 48 s
